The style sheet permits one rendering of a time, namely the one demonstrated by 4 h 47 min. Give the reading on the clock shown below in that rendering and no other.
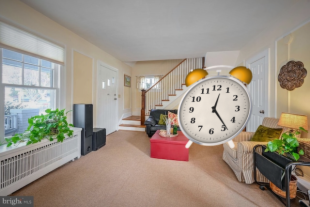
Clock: 12 h 24 min
